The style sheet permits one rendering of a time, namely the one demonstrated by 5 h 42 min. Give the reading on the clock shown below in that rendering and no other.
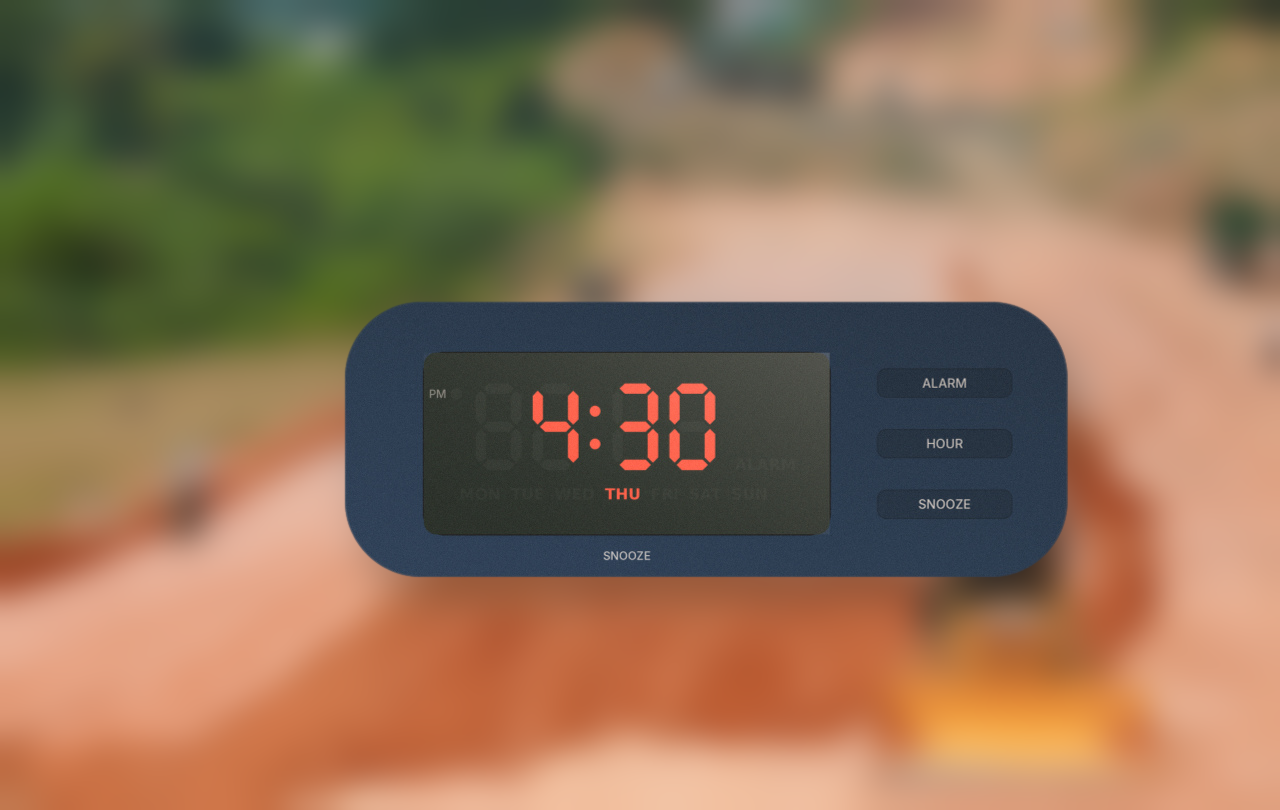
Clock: 4 h 30 min
